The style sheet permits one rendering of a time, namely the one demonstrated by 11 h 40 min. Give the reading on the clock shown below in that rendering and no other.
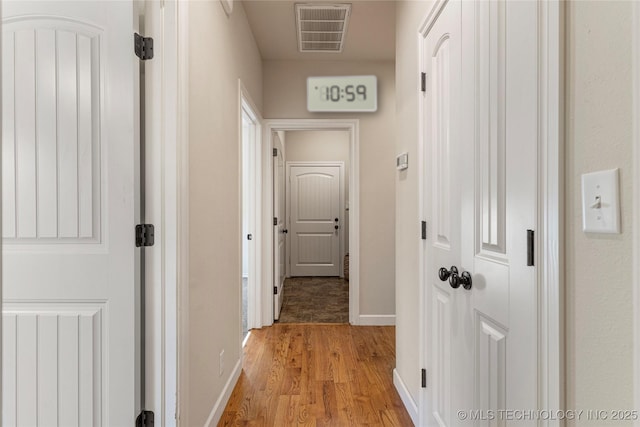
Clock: 10 h 59 min
